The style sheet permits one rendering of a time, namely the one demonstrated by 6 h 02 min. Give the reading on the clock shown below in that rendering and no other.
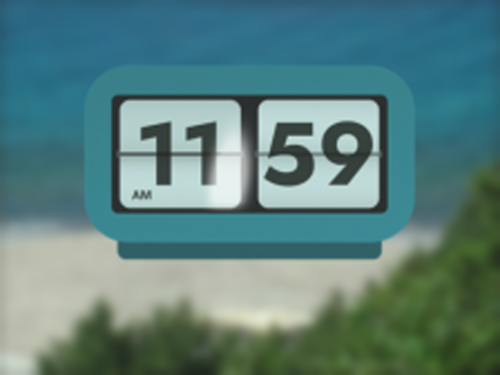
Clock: 11 h 59 min
